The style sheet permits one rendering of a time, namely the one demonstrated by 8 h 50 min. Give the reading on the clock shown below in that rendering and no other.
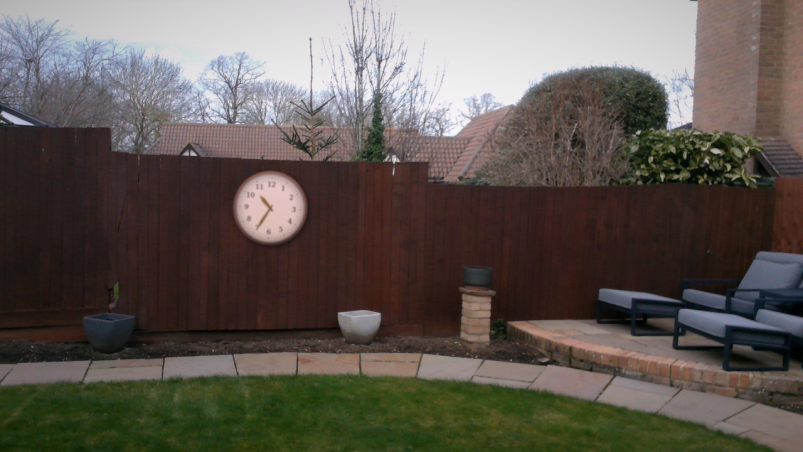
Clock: 10 h 35 min
